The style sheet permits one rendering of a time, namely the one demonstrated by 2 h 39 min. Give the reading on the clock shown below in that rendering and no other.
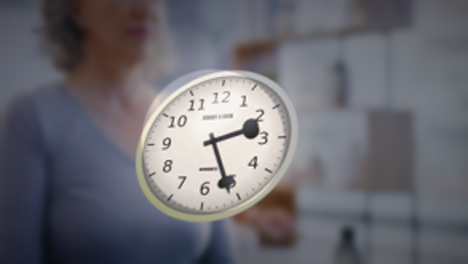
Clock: 2 h 26 min
